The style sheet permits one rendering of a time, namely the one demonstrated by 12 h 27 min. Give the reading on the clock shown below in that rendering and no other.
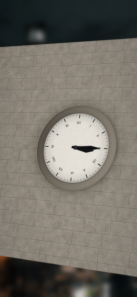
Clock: 3 h 15 min
